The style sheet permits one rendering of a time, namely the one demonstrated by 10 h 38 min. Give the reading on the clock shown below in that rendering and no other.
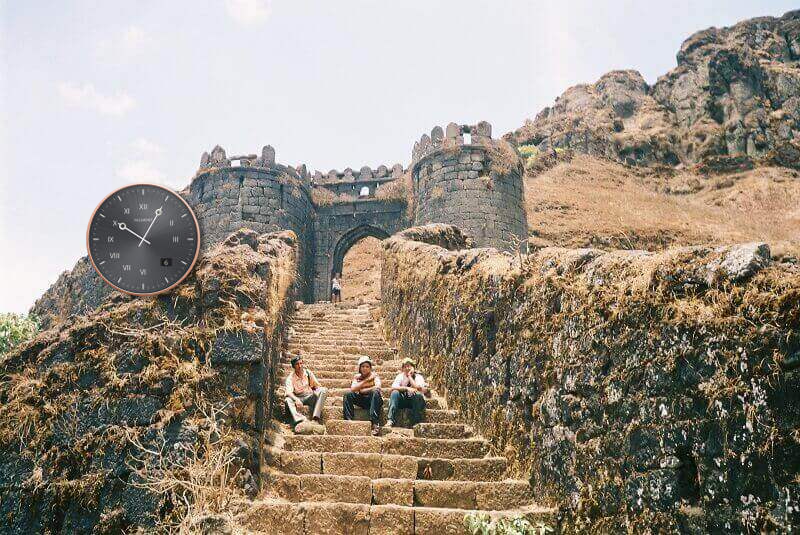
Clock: 10 h 05 min
